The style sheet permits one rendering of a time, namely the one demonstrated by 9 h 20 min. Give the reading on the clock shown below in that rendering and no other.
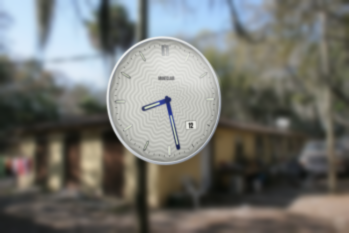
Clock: 8 h 28 min
